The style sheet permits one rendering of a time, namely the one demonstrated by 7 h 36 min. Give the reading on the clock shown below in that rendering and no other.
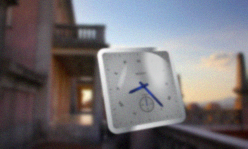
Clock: 8 h 24 min
